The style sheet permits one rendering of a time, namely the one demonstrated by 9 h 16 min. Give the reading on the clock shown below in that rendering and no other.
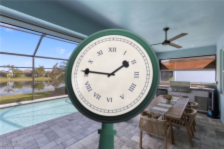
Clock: 1 h 46 min
